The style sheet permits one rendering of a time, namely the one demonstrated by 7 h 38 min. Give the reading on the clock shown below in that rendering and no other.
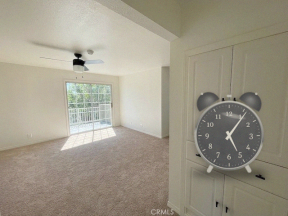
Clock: 5 h 06 min
